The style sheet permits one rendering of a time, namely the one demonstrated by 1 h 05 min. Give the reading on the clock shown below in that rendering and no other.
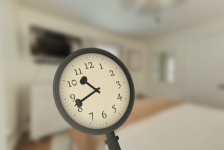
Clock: 10 h 42 min
